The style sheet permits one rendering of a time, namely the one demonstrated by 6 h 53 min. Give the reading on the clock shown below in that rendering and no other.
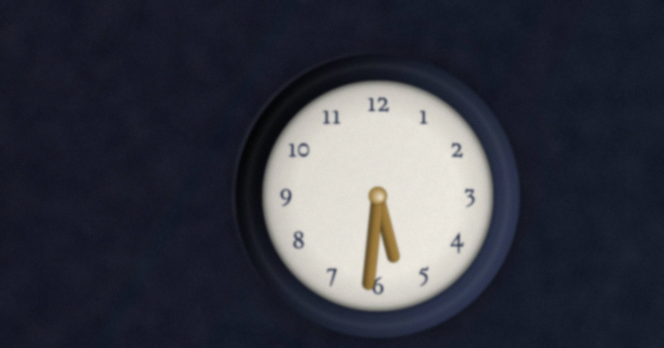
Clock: 5 h 31 min
